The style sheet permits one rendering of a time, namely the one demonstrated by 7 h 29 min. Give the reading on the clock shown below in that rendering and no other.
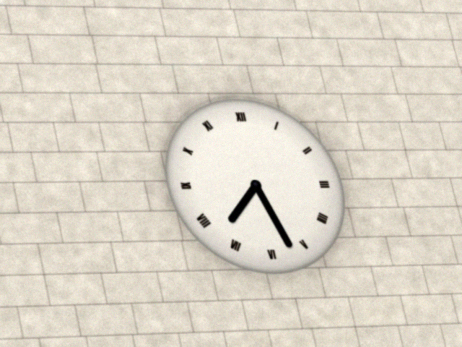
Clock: 7 h 27 min
